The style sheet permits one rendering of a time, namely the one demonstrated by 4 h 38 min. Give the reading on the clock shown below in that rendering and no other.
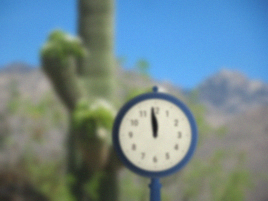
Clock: 11 h 59 min
